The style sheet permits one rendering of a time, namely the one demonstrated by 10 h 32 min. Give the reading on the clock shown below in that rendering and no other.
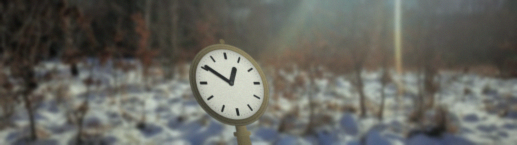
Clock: 12 h 51 min
